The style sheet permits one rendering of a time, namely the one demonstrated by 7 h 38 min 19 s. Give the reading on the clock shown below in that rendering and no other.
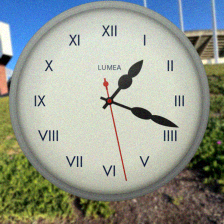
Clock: 1 h 18 min 28 s
